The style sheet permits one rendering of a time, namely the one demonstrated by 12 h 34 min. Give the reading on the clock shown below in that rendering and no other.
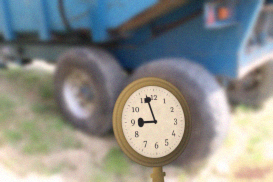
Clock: 8 h 57 min
